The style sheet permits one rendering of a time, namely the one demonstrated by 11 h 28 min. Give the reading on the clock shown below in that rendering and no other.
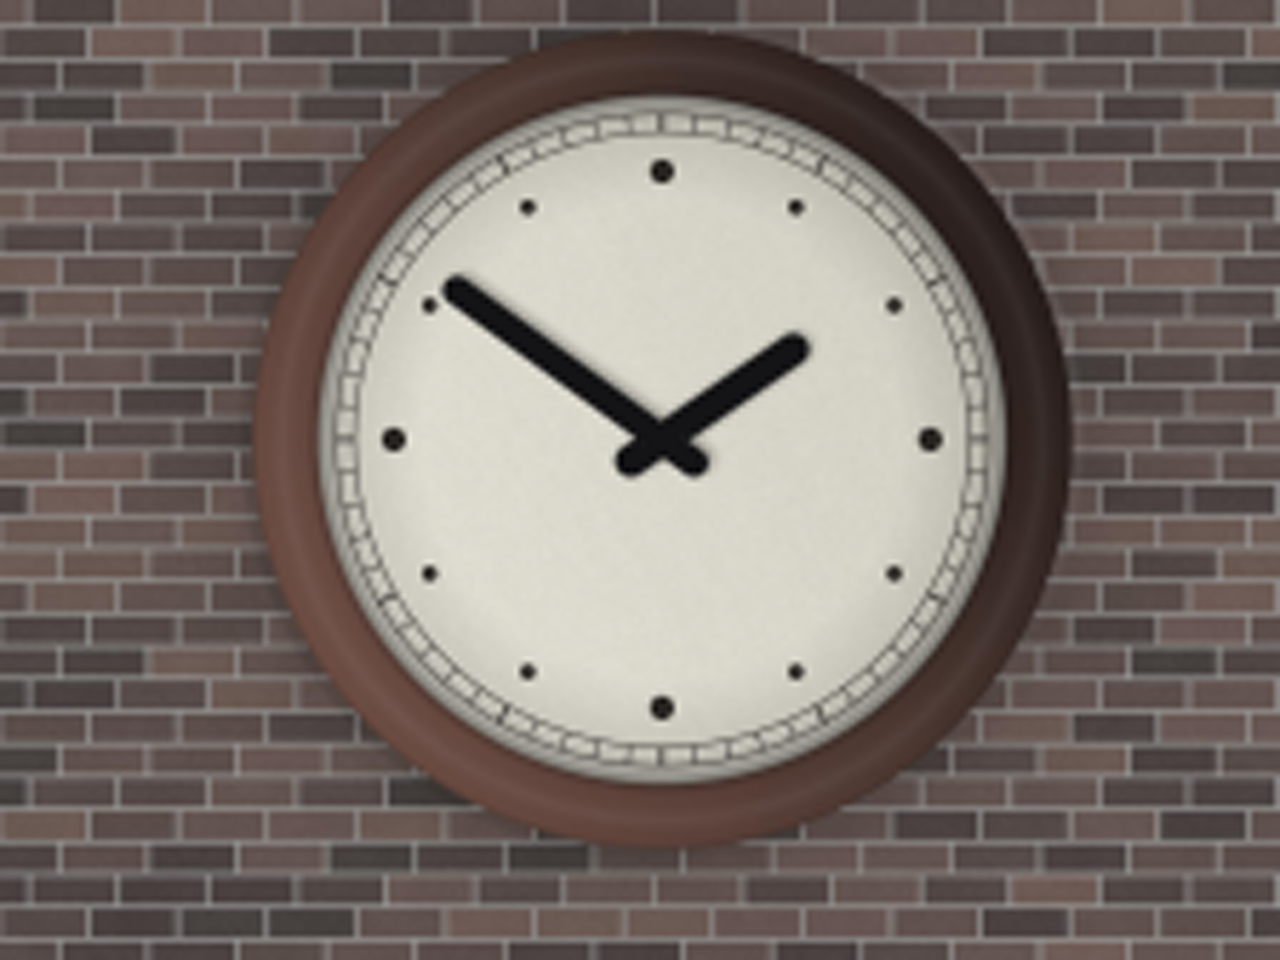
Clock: 1 h 51 min
